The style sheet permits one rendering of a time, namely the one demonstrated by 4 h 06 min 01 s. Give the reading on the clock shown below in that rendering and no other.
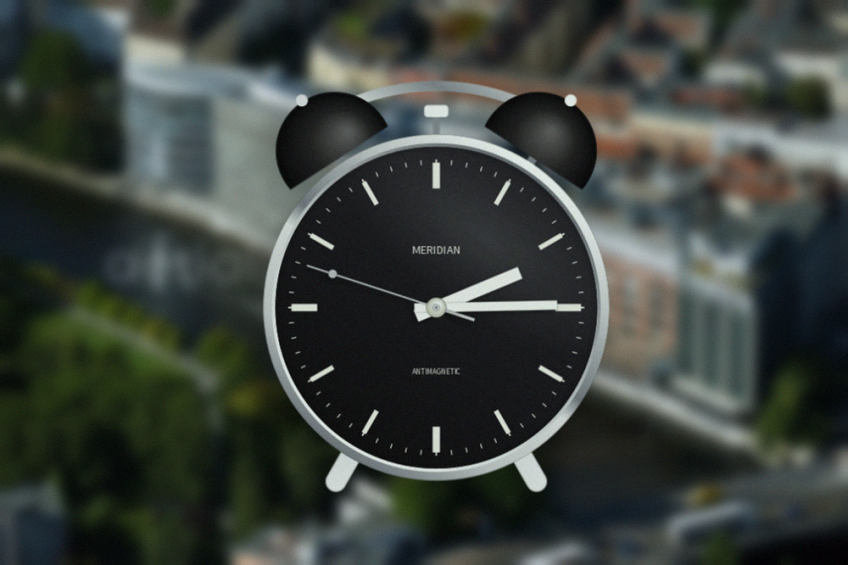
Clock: 2 h 14 min 48 s
